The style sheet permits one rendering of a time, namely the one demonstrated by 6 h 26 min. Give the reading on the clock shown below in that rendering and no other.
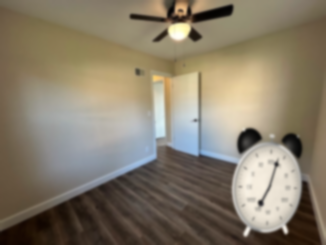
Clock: 7 h 03 min
